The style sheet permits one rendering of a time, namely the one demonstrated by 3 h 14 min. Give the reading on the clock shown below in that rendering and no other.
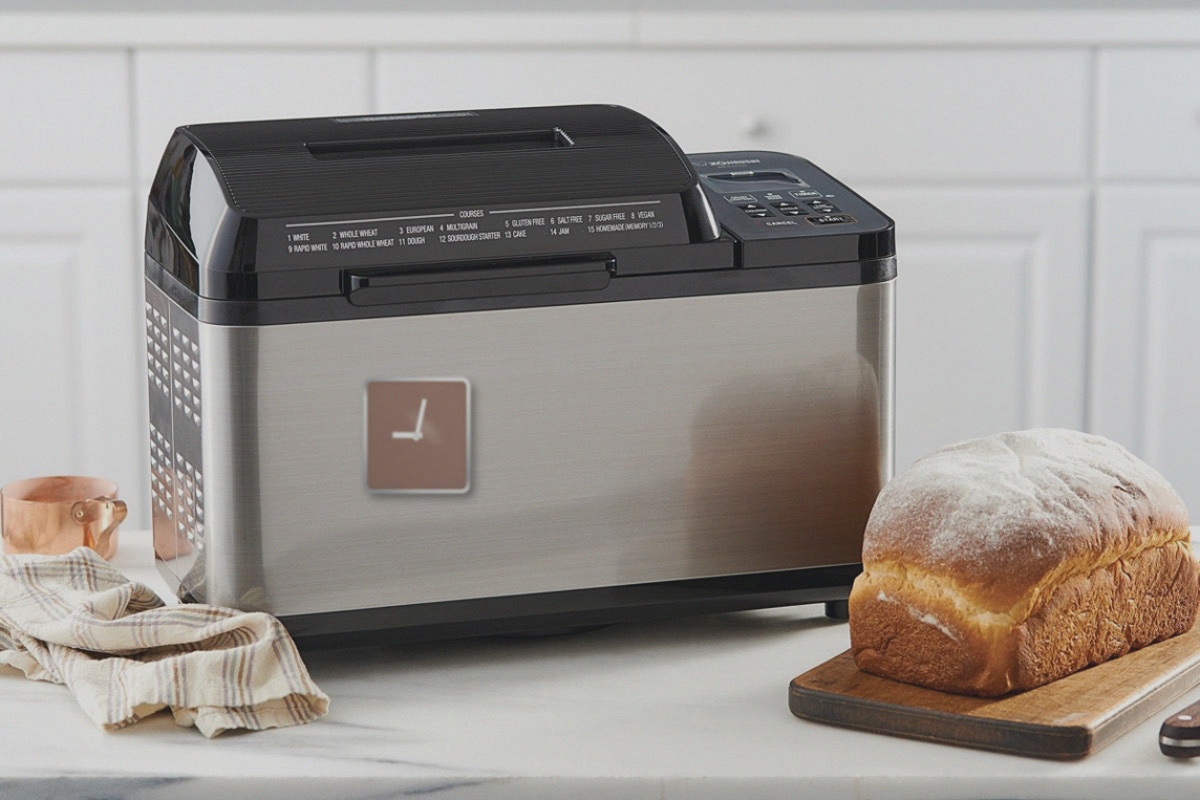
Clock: 9 h 02 min
